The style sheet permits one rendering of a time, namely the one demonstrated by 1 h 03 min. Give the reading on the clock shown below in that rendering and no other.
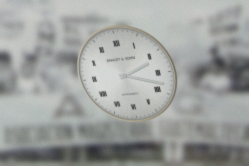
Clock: 2 h 18 min
